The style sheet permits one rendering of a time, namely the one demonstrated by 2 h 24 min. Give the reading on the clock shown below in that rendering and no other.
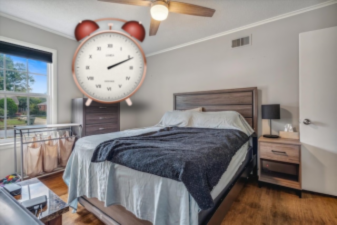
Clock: 2 h 11 min
